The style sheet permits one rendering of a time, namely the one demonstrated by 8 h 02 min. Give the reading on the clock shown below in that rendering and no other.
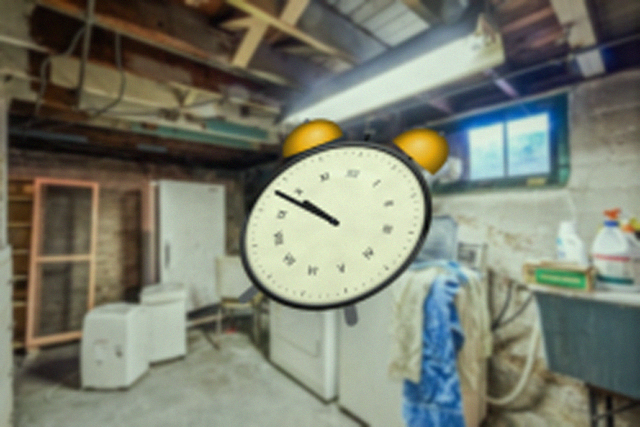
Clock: 9 h 48 min
